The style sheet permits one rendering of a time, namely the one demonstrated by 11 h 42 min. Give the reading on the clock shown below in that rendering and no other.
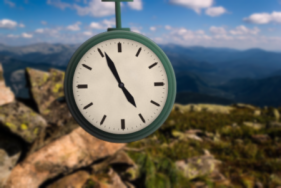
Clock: 4 h 56 min
